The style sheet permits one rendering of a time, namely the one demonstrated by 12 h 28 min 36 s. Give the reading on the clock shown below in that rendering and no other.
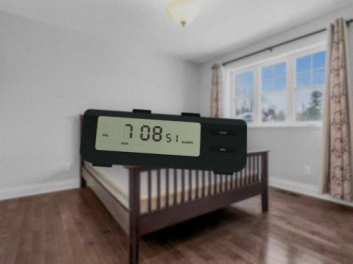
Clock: 7 h 08 min 51 s
